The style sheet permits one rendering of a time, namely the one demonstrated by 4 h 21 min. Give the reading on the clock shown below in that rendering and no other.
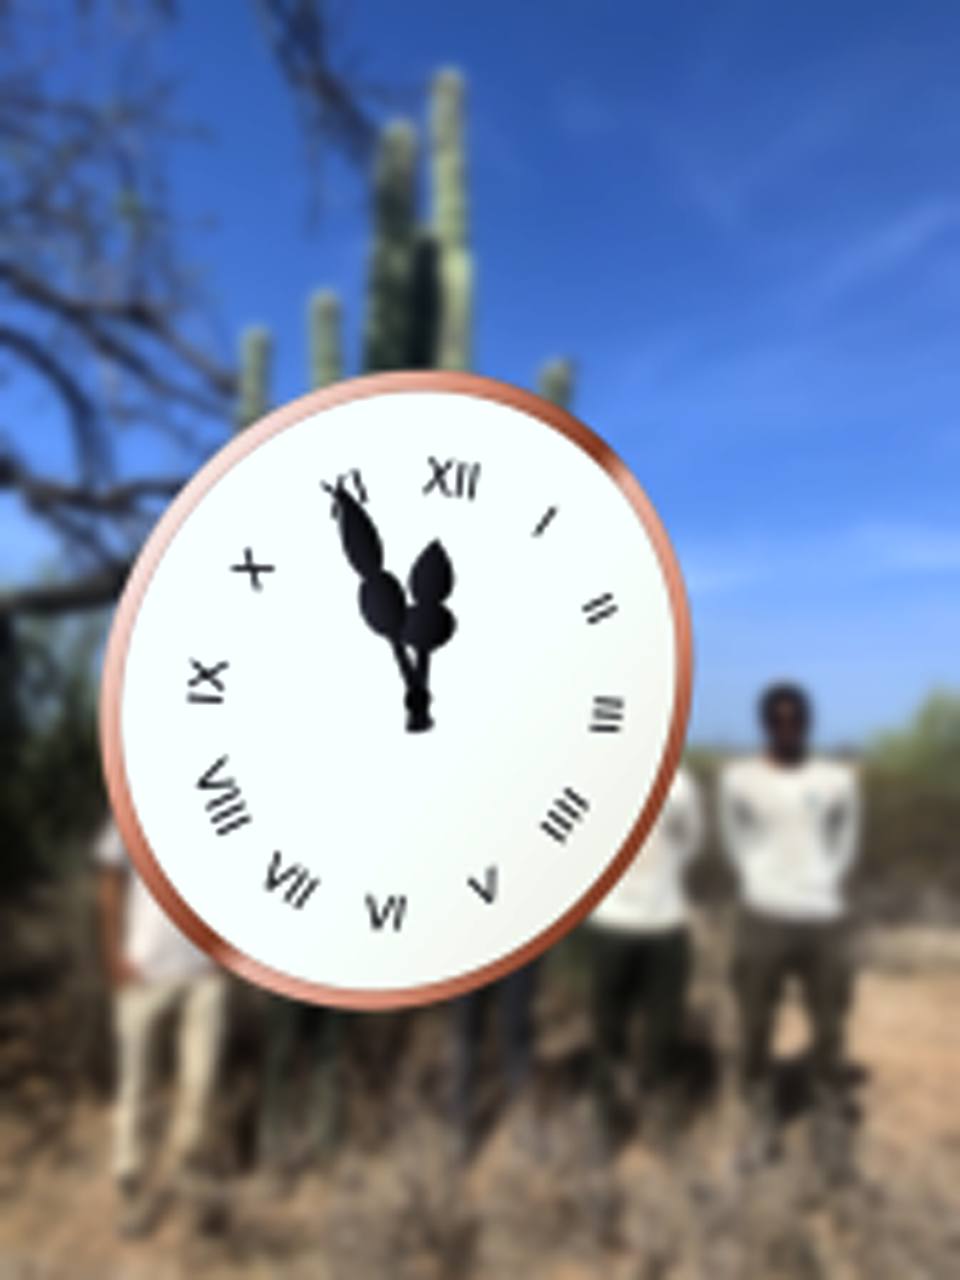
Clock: 11 h 55 min
